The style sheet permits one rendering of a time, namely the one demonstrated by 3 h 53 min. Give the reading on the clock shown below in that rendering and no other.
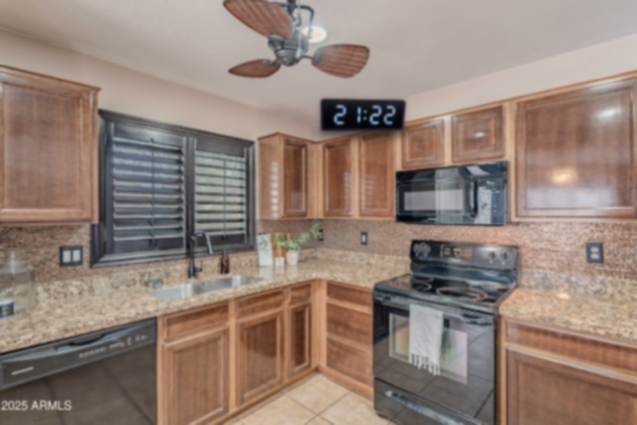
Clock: 21 h 22 min
